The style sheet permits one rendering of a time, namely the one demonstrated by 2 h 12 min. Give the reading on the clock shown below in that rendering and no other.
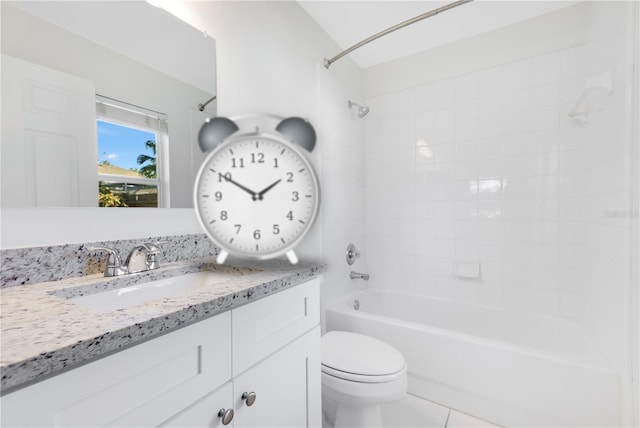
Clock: 1 h 50 min
